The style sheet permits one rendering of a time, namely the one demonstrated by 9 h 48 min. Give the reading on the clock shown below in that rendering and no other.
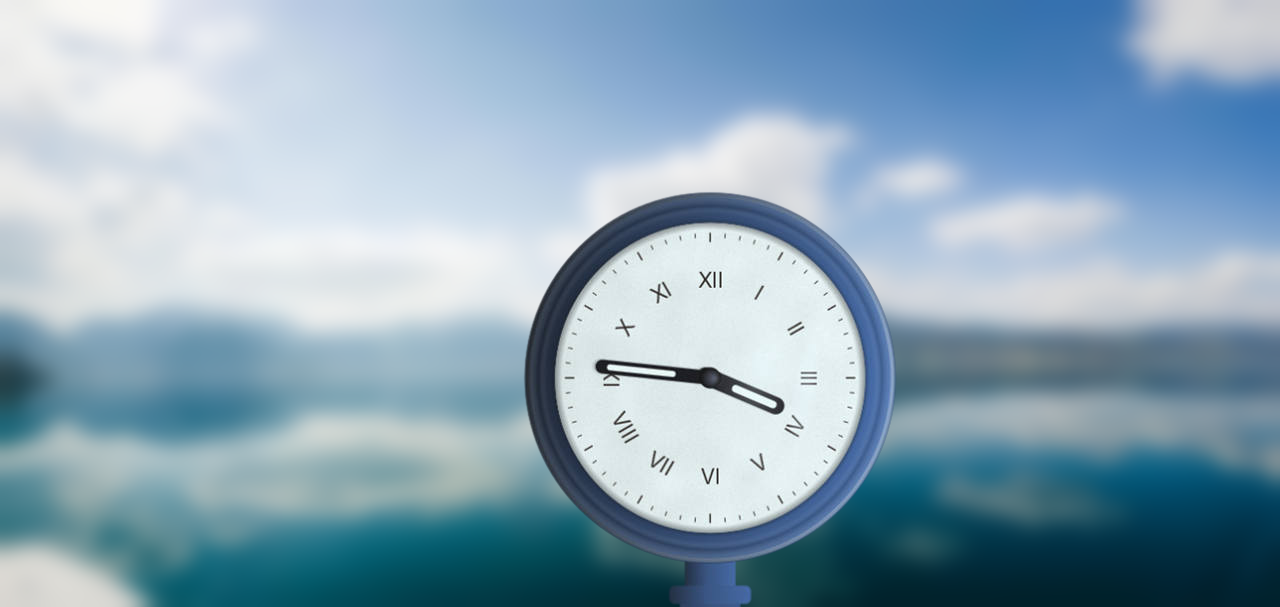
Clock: 3 h 46 min
